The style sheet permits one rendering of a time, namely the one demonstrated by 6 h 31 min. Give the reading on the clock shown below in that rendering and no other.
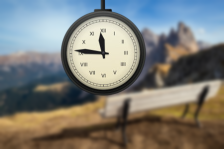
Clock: 11 h 46 min
